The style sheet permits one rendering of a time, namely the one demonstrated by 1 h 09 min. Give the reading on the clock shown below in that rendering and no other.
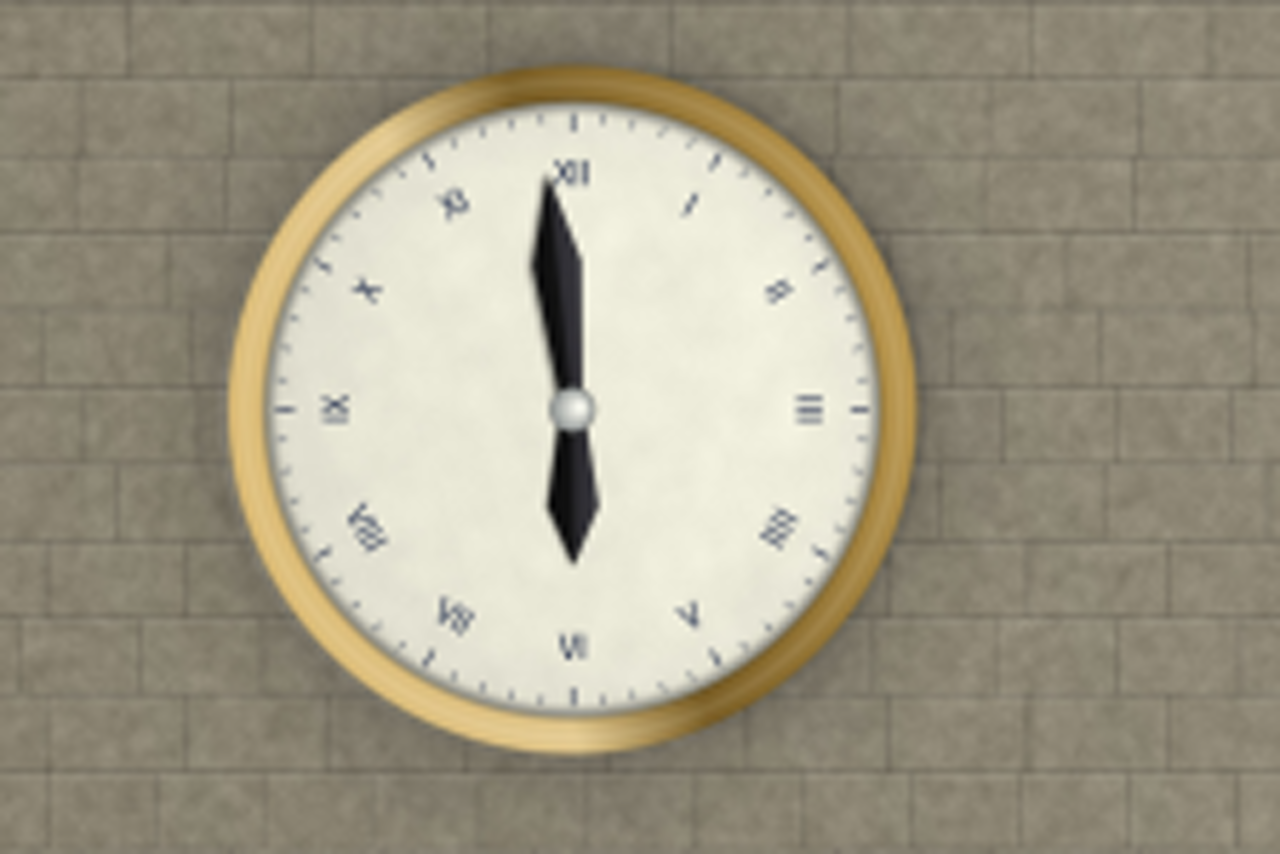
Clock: 5 h 59 min
